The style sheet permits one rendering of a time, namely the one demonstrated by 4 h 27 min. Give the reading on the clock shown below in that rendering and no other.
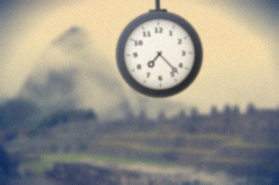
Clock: 7 h 23 min
